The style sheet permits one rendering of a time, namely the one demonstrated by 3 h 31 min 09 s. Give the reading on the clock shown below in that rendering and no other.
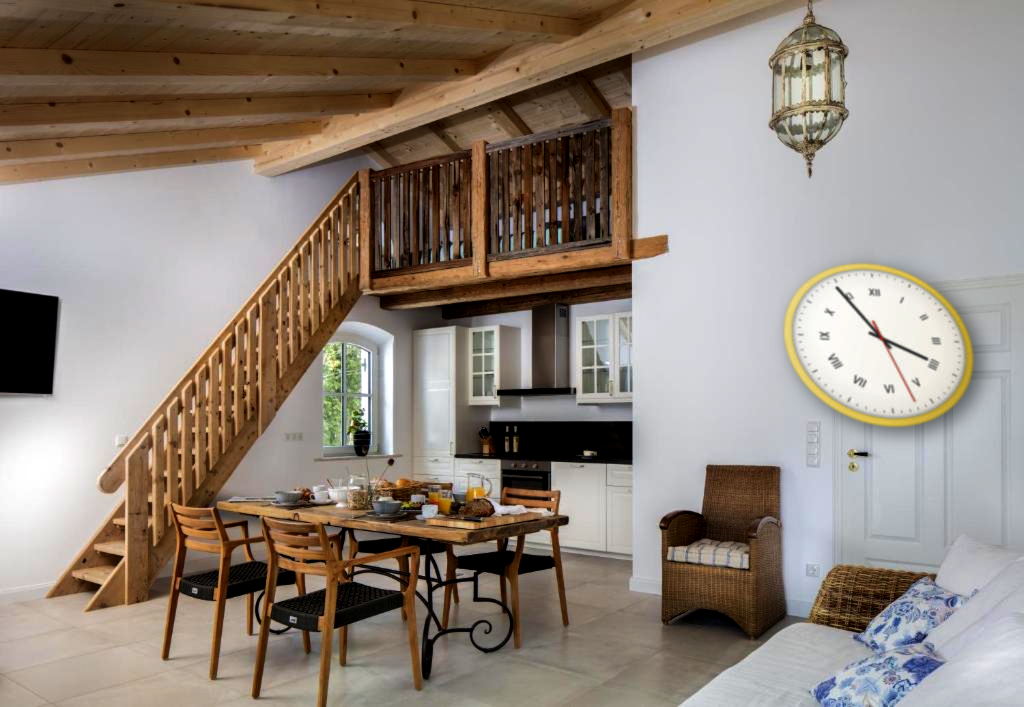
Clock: 3 h 54 min 27 s
